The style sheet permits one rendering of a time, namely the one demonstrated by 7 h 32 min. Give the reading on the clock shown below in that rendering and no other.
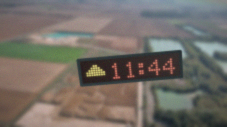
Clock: 11 h 44 min
